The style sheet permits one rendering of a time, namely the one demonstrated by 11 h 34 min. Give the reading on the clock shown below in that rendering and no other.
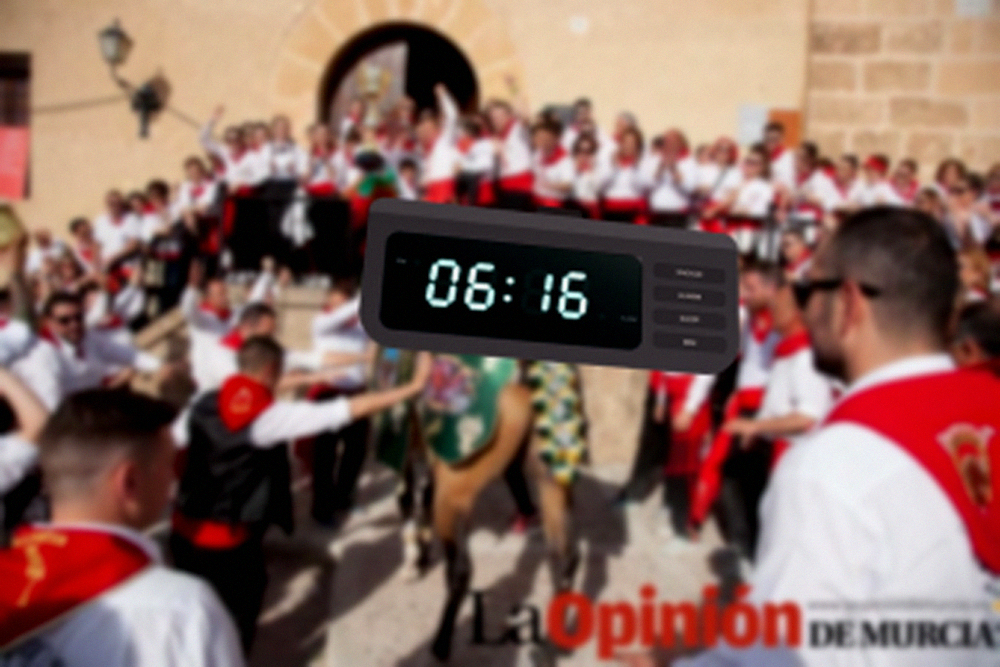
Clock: 6 h 16 min
